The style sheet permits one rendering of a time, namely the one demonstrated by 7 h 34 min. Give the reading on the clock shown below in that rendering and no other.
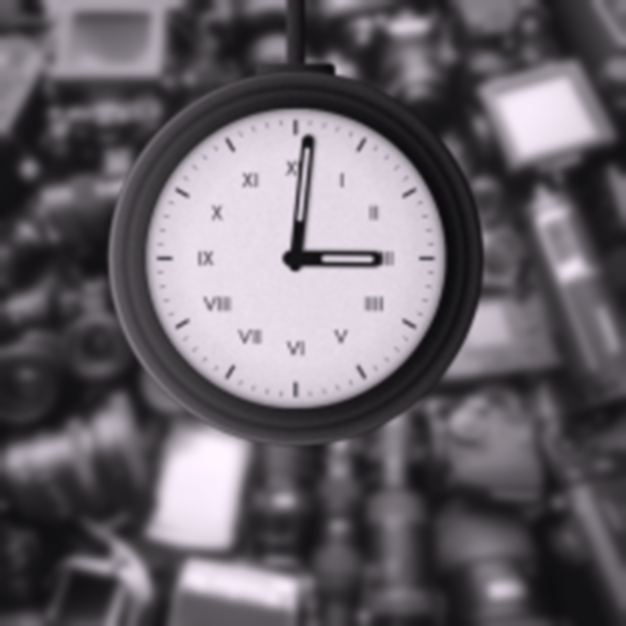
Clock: 3 h 01 min
